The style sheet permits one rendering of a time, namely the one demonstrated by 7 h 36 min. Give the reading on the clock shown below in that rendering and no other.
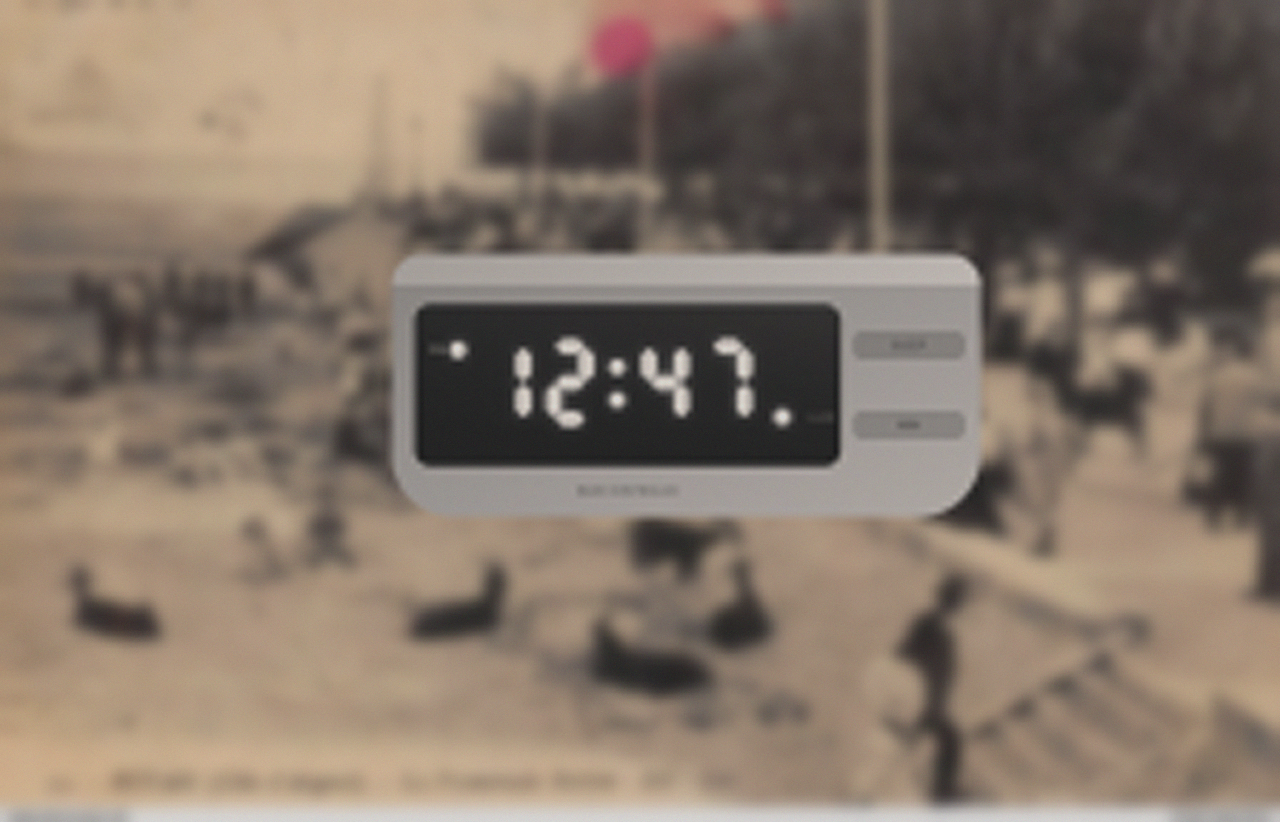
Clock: 12 h 47 min
